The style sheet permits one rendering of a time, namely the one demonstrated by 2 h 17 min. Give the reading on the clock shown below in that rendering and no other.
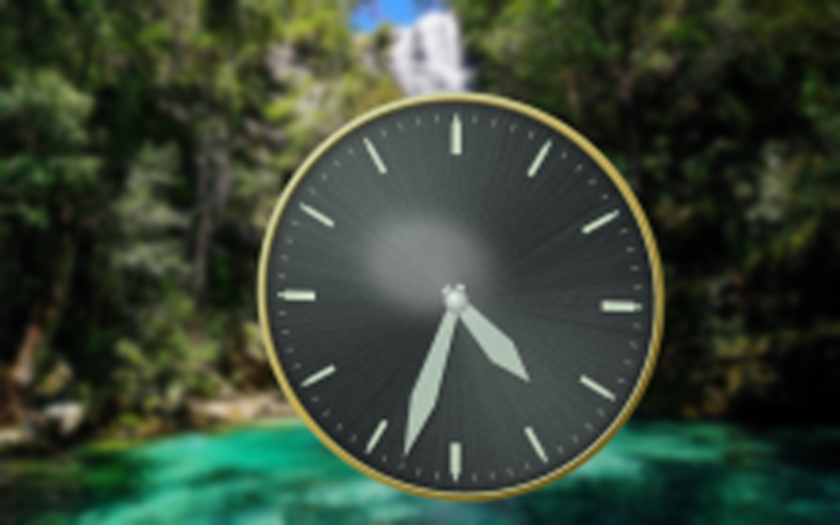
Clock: 4 h 33 min
